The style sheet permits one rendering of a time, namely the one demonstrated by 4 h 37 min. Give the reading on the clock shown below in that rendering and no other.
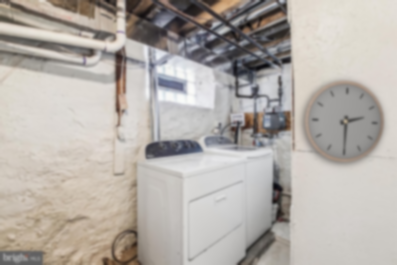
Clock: 2 h 30 min
